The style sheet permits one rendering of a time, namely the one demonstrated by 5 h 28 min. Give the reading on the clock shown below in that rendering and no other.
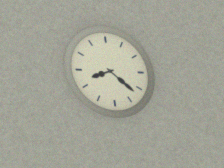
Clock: 8 h 22 min
